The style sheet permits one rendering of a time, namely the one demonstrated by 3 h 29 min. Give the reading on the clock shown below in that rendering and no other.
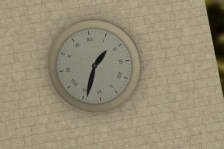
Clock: 1 h 34 min
